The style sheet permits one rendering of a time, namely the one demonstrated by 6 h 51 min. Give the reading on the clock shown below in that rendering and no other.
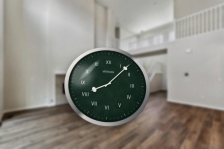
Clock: 8 h 07 min
